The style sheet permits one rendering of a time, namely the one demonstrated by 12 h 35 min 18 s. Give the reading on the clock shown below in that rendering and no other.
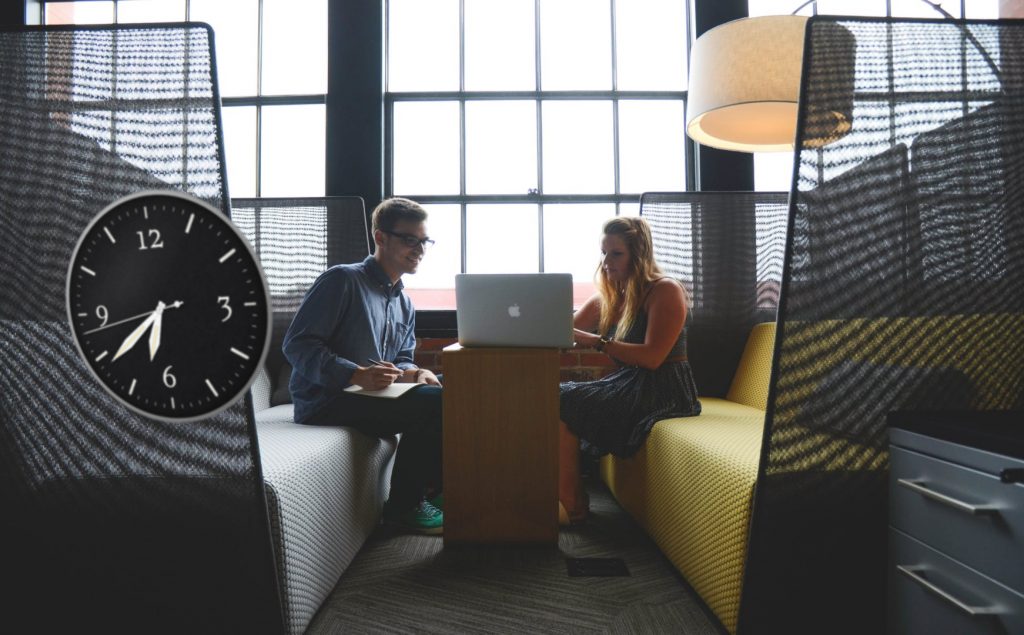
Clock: 6 h 38 min 43 s
